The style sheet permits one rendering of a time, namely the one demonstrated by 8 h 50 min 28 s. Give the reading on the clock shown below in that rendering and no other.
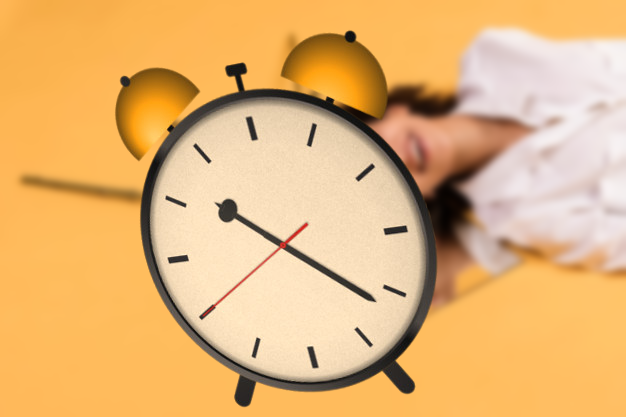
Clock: 10 h 21 min 40 s
